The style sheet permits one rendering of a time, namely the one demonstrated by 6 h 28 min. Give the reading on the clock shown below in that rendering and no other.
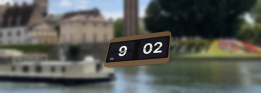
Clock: 9 h 02 min
